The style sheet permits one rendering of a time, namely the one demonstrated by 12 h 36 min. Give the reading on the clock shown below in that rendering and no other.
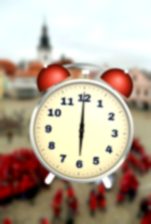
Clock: 6 h 00 min
